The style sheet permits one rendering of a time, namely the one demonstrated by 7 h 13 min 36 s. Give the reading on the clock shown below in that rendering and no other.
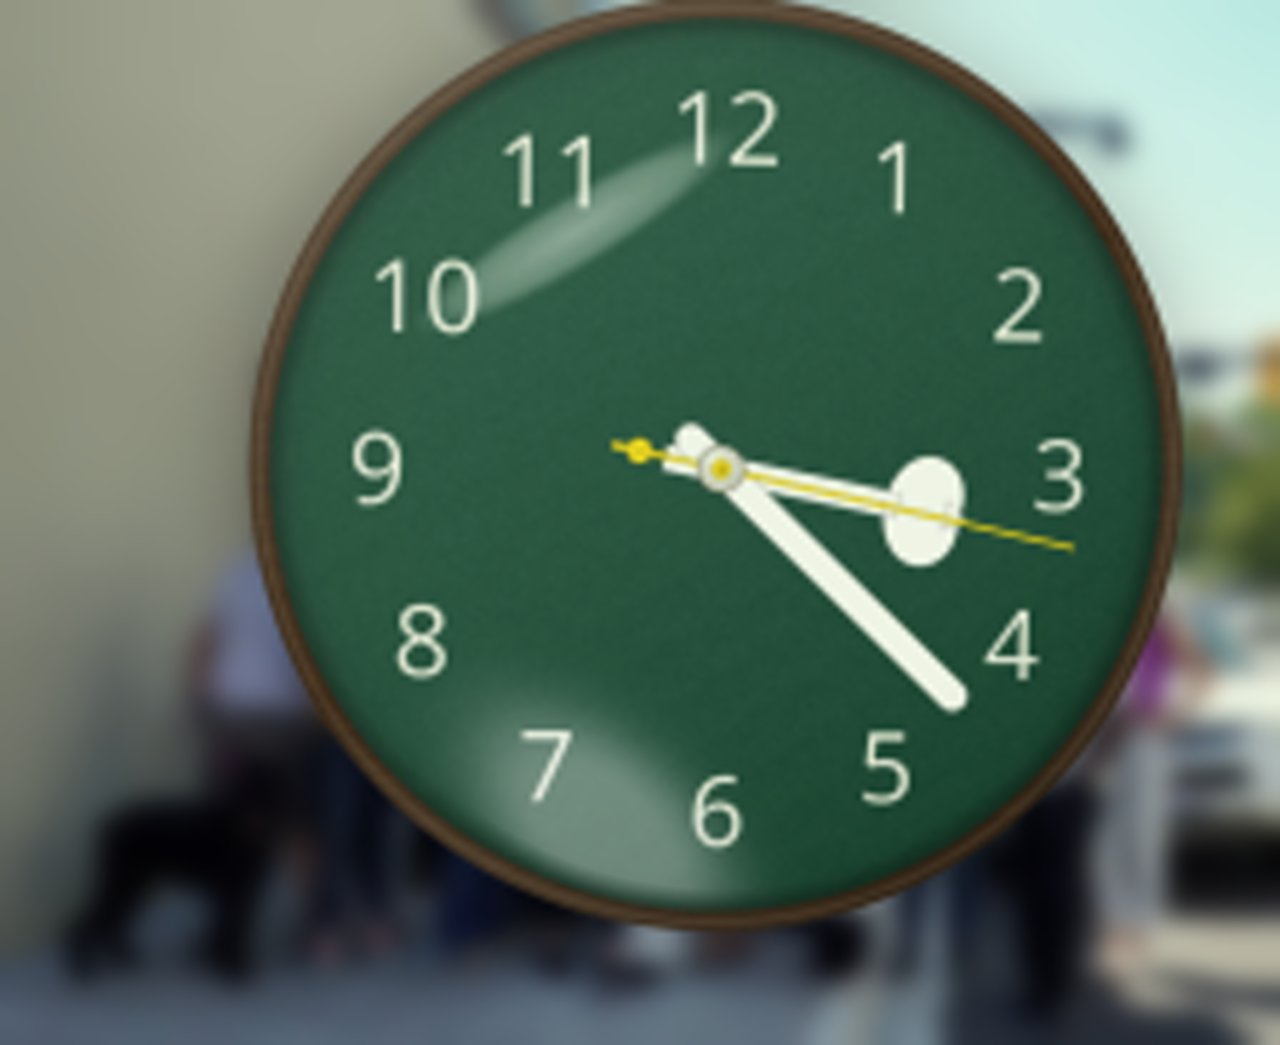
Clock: 3 h 22 min 17 s
